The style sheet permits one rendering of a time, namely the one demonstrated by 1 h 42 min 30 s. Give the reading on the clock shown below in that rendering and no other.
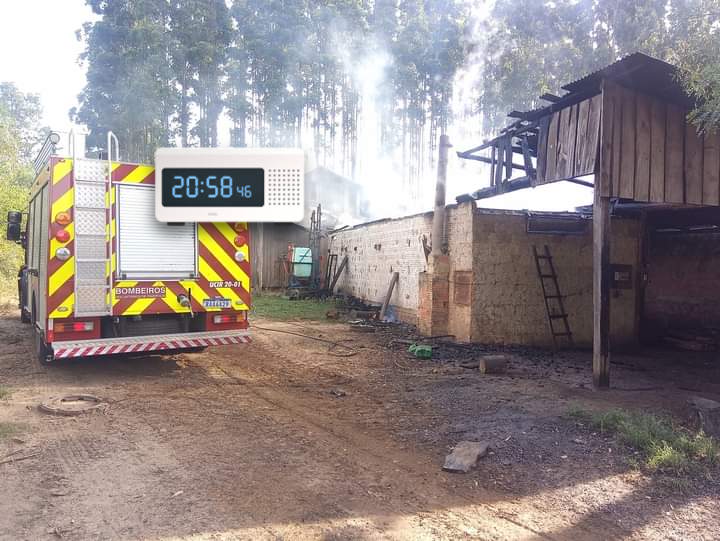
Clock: 20 h 58 min 46 s
